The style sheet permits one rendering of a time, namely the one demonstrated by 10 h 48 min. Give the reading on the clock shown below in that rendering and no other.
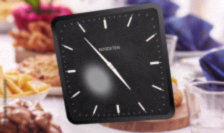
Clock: 4 h 54 min
